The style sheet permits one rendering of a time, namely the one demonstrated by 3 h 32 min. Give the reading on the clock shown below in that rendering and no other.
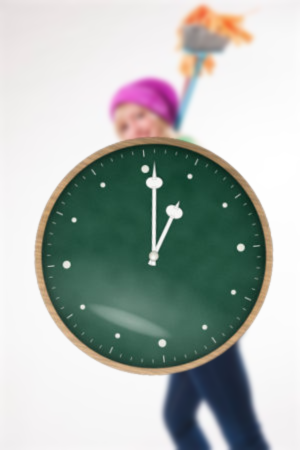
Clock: 1 h 01 min
